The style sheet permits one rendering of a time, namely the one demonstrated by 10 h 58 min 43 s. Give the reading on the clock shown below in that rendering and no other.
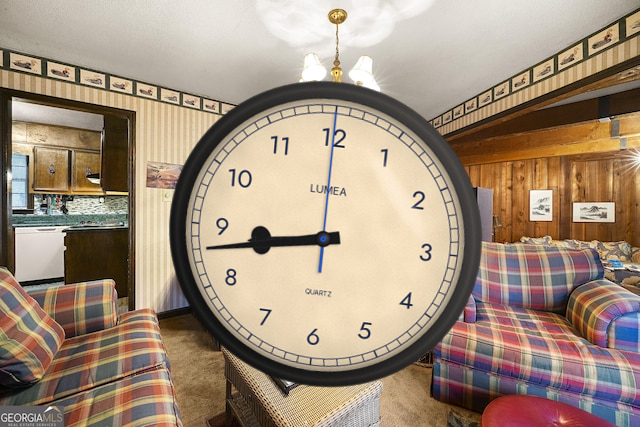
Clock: 8 h 43 min 00 s
